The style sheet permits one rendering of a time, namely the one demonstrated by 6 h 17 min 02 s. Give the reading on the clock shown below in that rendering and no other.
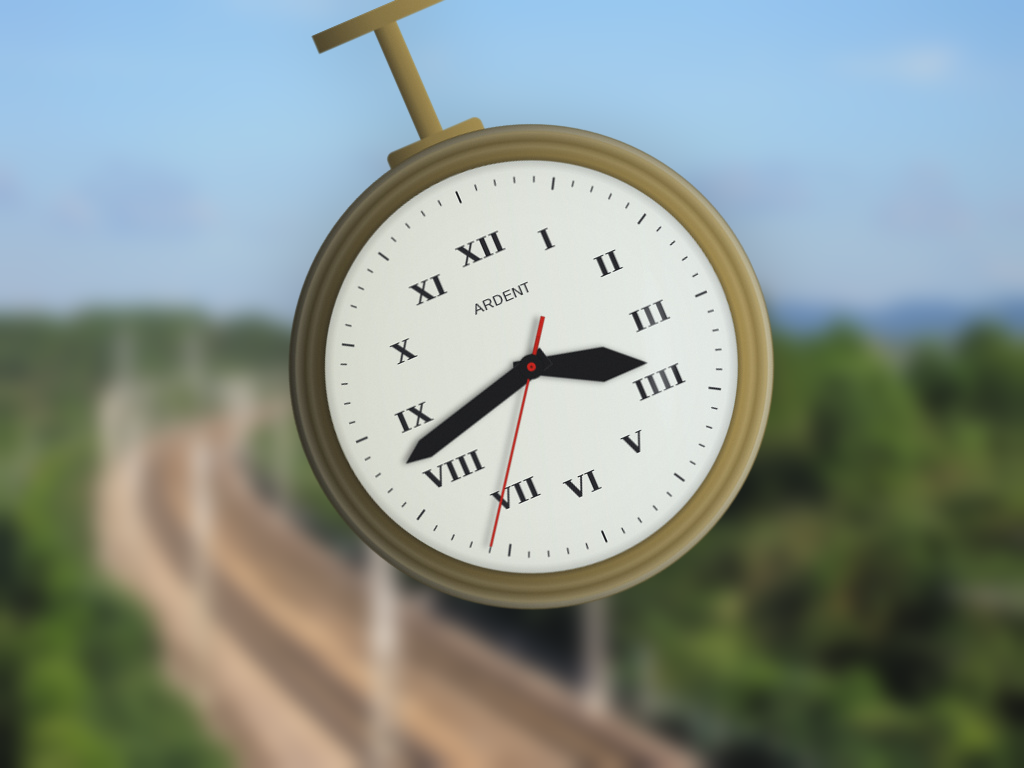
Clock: 3 h 42 min 36 s
